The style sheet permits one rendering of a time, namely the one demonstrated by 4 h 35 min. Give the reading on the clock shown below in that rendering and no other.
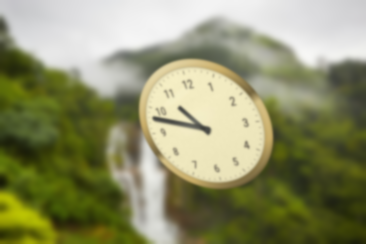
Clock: 10 h 48 min
